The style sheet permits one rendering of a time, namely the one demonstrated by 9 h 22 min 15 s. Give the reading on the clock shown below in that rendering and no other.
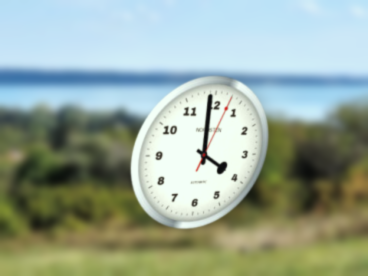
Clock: 3 h 59 min 03 s
